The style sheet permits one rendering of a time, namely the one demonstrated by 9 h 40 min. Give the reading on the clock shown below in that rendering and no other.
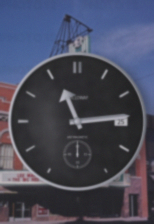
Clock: 11 h 14 min
